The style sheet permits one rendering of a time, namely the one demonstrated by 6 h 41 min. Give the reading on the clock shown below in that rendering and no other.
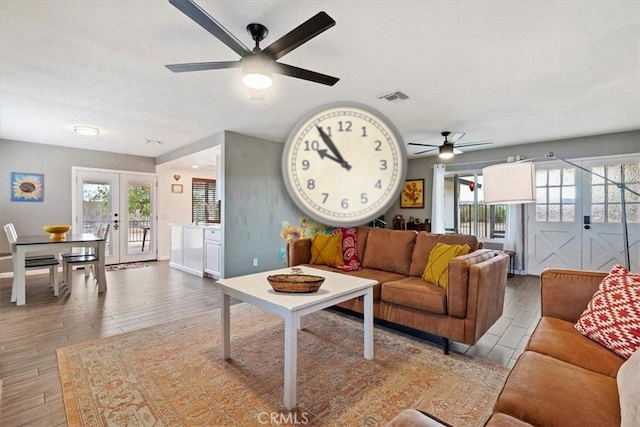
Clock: 9 h 54 min
